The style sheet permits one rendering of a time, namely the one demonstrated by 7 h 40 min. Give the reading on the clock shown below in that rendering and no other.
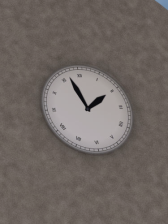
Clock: 1 h 57 min
